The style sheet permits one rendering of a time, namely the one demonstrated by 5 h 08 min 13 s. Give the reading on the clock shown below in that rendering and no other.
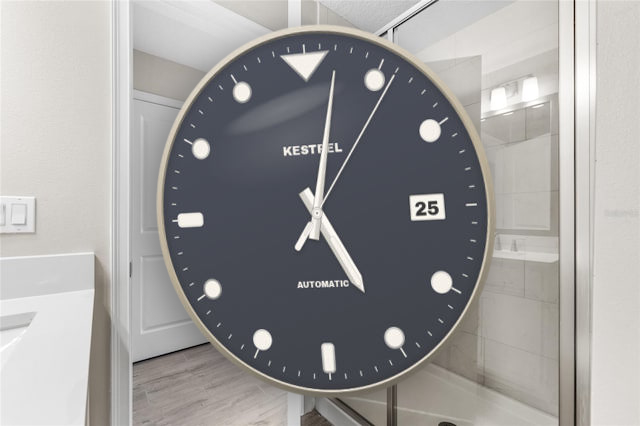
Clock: 5 h 02 min 06 s
